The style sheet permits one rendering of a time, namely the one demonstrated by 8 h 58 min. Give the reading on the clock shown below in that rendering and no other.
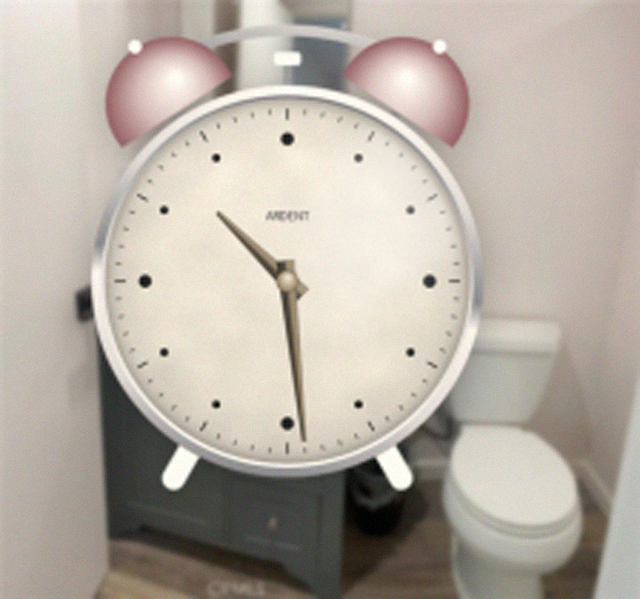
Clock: 10 h 29 min
